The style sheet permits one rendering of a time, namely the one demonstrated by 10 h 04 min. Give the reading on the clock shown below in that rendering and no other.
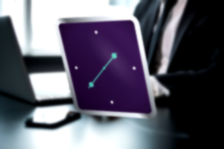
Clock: 1 h 38 min
